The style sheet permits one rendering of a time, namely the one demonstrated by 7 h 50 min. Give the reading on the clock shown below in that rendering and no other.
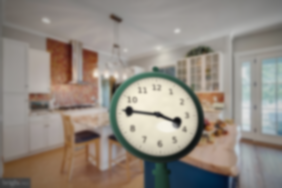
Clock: 3 h 46 min
